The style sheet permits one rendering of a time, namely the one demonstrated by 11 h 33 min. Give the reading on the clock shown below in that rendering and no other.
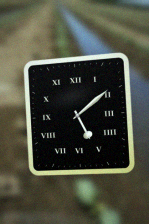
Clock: 5 h 09 min
